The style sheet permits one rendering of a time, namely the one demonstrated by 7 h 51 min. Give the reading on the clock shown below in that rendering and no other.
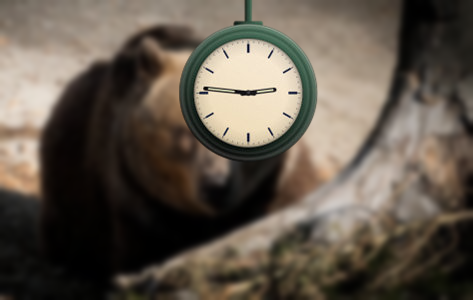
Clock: 2 h 46 min
